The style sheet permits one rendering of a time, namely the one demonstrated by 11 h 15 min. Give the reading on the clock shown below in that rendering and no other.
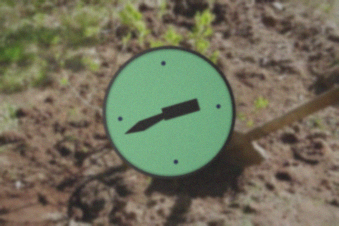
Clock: 2 h 42 min
